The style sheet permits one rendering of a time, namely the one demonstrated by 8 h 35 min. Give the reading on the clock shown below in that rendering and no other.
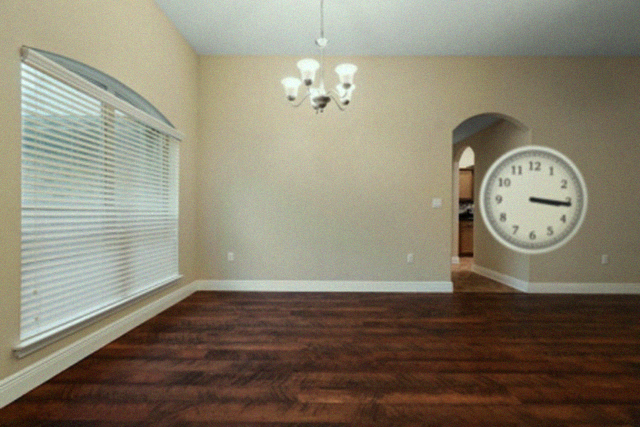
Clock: 3 h 16 min
